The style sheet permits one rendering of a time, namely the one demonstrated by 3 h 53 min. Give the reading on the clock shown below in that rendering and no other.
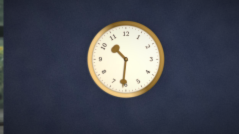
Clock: 10 h 31 min
